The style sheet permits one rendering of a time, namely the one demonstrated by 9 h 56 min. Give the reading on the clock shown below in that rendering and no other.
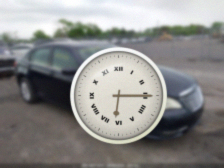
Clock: 6 h 15 min
